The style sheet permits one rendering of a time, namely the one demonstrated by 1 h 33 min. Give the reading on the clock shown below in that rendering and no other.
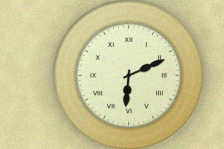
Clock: 6 h 11 min
